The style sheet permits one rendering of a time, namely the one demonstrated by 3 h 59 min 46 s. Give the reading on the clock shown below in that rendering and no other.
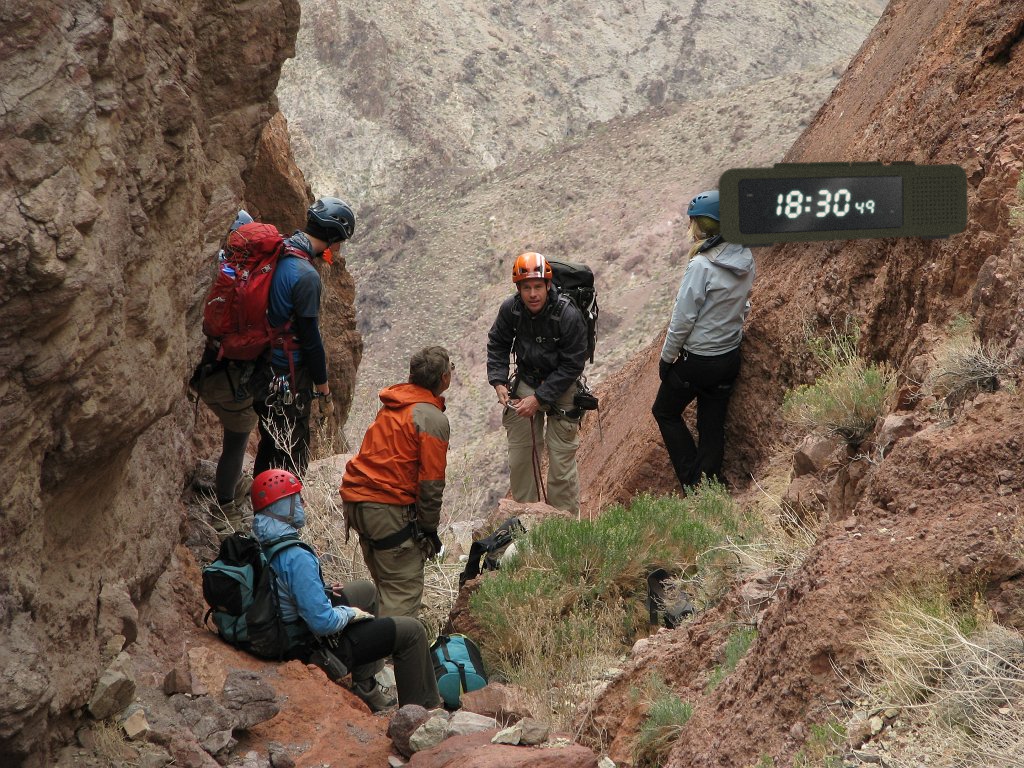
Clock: 18 h 30 min 49 s
